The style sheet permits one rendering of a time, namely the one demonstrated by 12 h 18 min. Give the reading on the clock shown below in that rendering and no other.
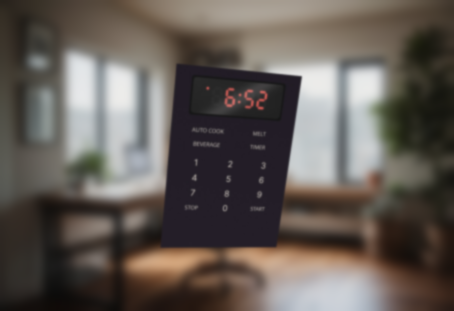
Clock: 6 h 52 min
